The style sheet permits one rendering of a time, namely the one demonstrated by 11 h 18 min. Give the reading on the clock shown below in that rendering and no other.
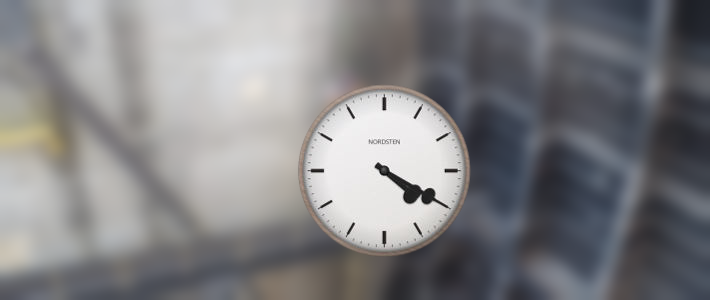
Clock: 4 h 20 min
